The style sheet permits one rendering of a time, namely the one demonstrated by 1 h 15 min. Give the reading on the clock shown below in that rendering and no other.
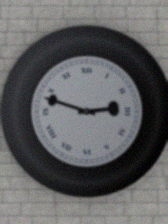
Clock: 2 h 48 min
